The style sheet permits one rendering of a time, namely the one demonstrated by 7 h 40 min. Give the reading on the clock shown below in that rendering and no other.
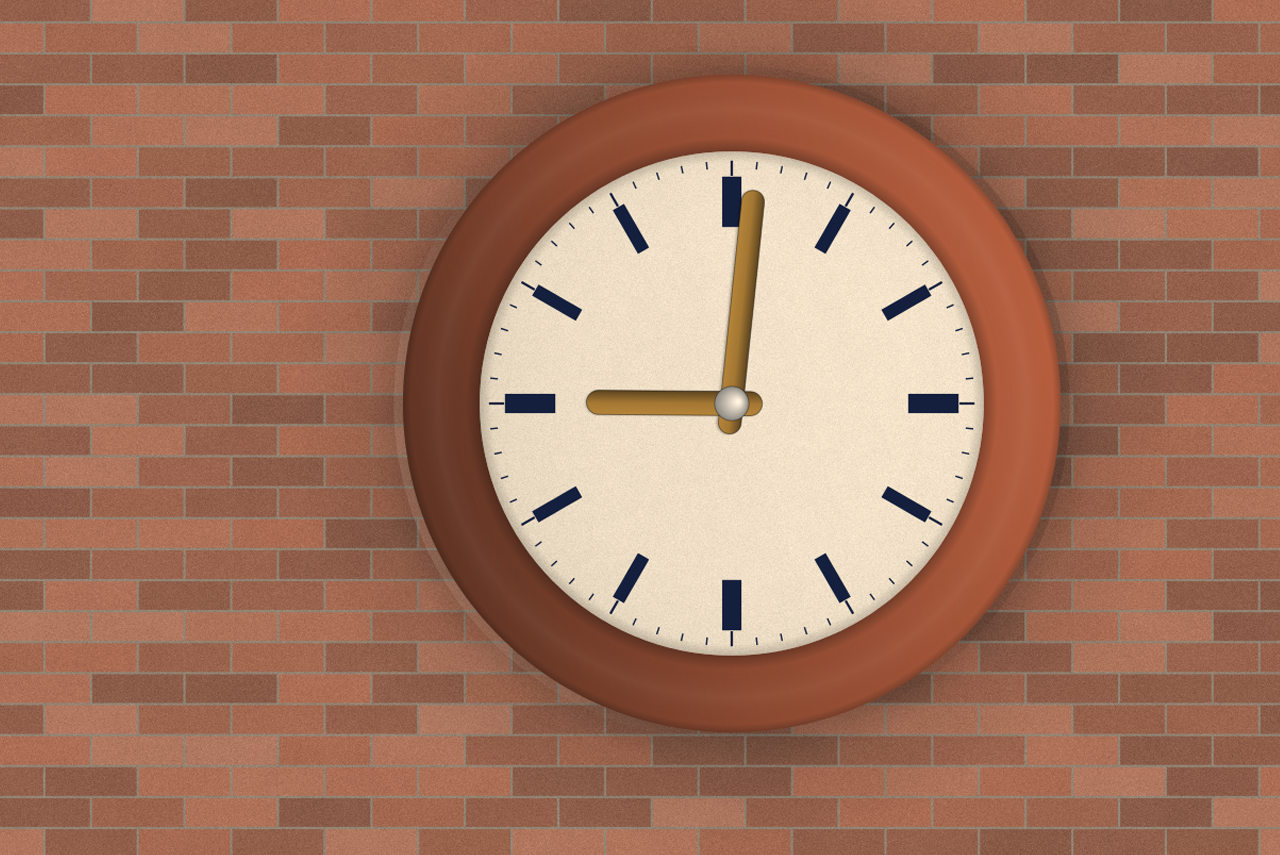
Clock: 9 h 01 min
